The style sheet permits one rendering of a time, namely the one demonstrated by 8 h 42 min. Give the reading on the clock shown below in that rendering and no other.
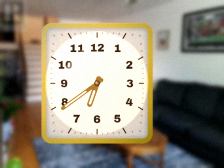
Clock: 6 h 39 min
